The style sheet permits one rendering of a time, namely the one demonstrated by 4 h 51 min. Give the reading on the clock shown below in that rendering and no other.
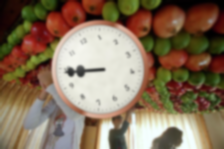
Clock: 9 h 49 min
